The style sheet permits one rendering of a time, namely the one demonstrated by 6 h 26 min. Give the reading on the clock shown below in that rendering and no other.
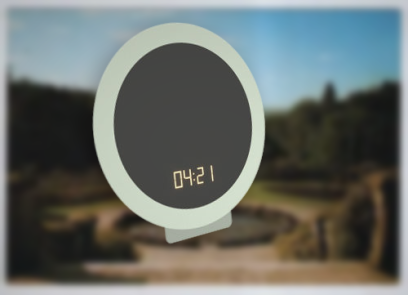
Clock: 4 h 21 min
